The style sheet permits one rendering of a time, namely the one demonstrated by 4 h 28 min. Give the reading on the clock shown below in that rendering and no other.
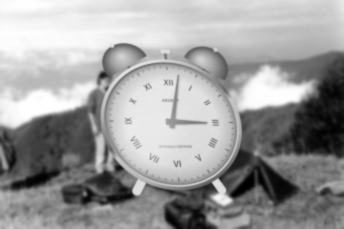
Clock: 3 h 02 min
